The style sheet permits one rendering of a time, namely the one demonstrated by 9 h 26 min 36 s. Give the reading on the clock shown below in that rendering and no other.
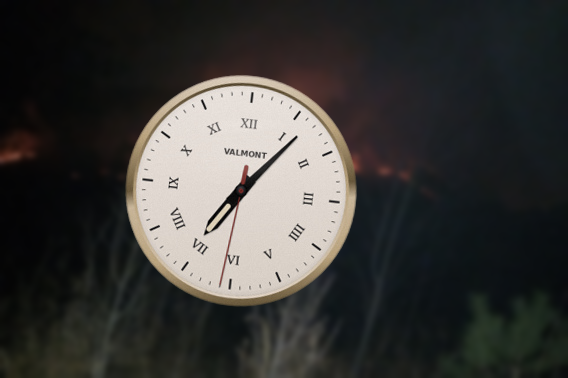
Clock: 7 h 06 min 31 s
